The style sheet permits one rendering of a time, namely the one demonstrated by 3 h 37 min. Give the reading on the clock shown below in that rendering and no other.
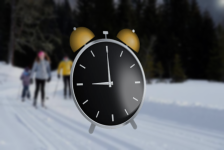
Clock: 9 h 00 min
